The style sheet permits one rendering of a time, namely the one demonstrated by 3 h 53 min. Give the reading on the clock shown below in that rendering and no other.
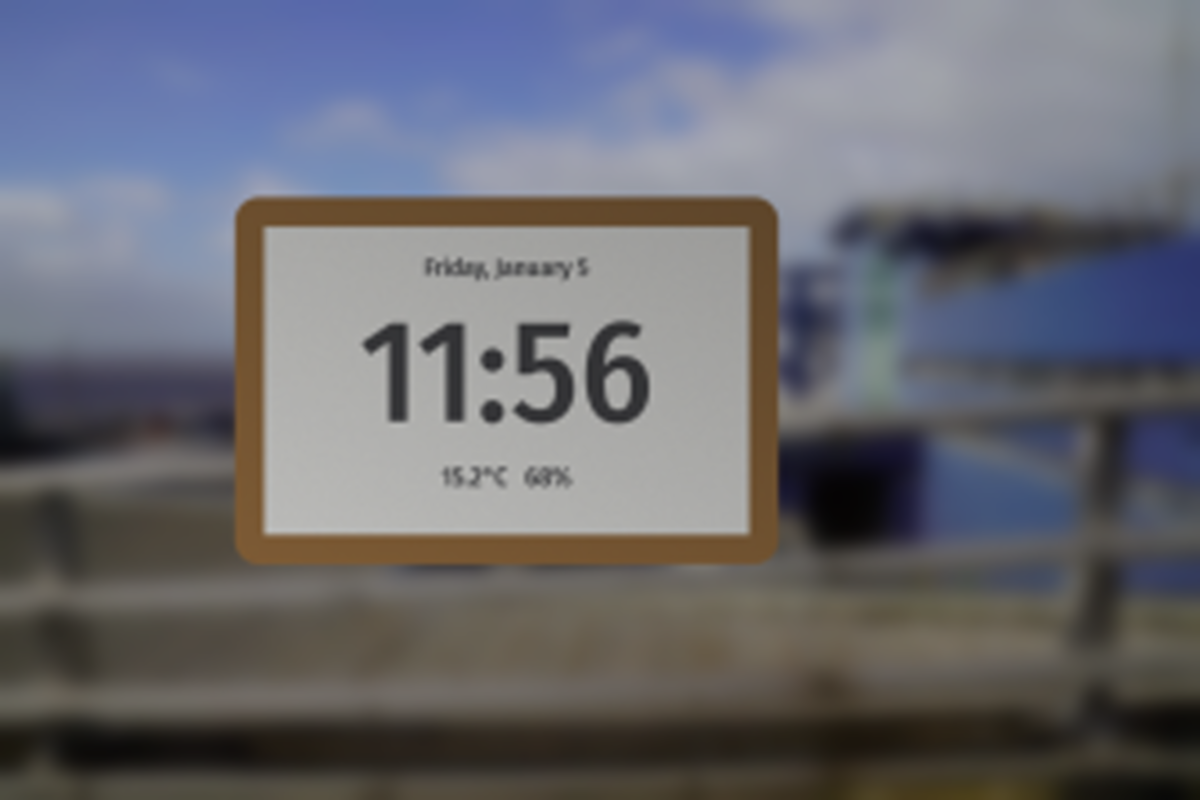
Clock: 11 h 56 min
